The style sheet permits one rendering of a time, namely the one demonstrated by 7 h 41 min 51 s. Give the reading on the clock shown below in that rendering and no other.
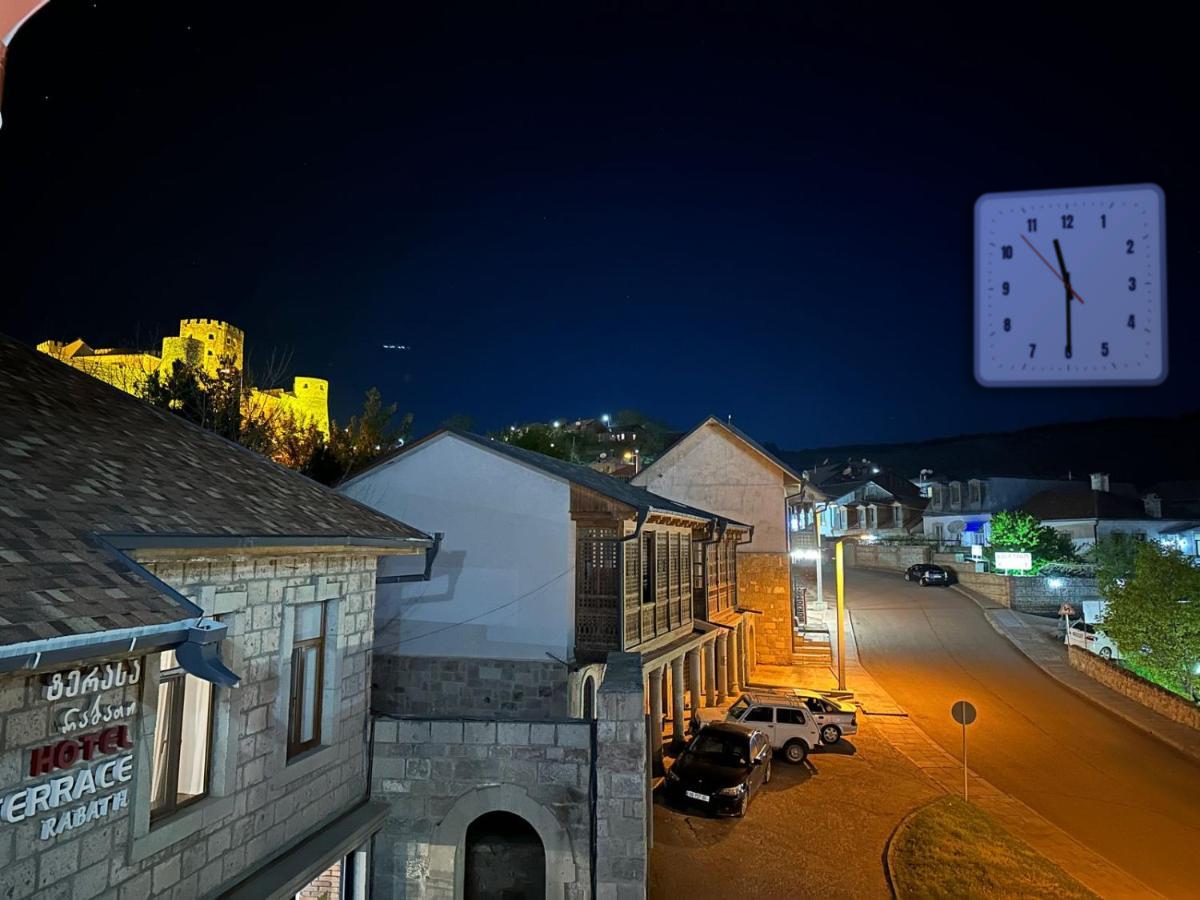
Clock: 11 h 29 min 53 s
